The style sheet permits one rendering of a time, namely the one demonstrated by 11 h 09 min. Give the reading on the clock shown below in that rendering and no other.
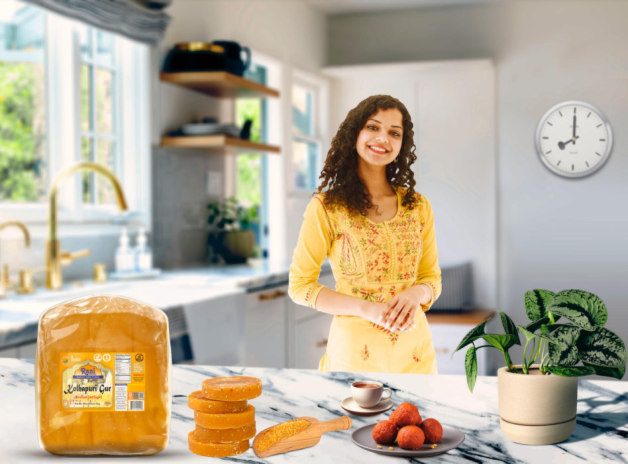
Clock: 8 h 00 min
